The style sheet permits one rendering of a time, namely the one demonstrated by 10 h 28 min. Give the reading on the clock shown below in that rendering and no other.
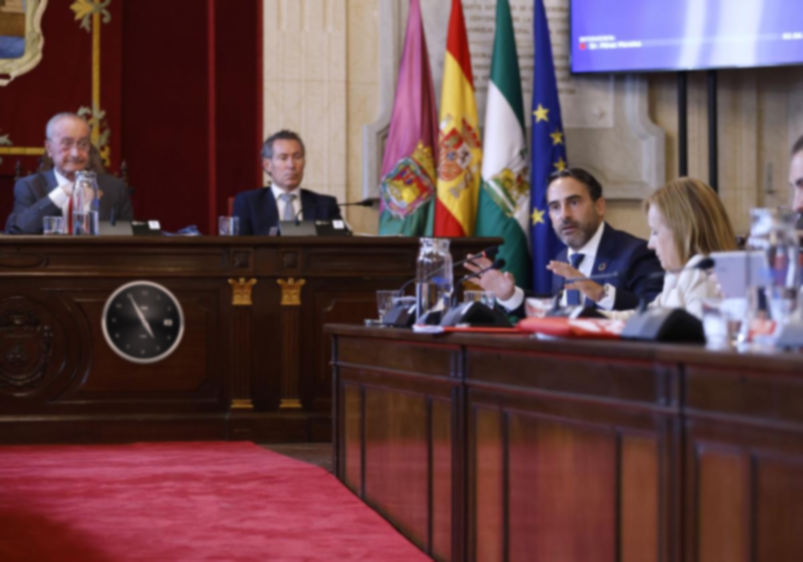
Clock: 4 h 55 min
